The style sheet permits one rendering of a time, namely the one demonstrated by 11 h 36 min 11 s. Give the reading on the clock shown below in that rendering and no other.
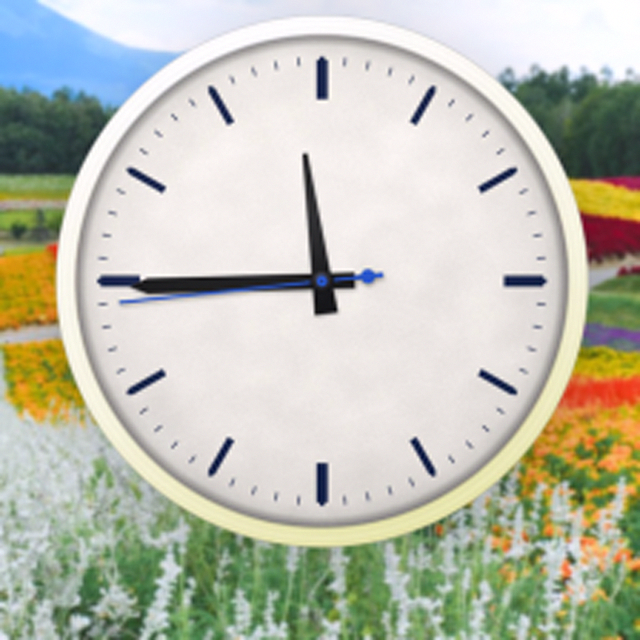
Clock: 11 h 44 min 44 s
